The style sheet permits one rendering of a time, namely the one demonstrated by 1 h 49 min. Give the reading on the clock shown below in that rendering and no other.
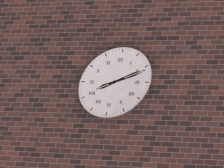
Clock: 8 h 11 min
